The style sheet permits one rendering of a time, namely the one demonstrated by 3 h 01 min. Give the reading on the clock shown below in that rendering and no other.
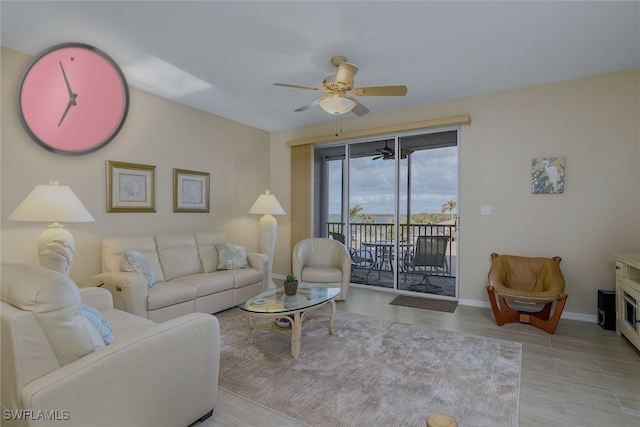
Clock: 6 h 57 min
